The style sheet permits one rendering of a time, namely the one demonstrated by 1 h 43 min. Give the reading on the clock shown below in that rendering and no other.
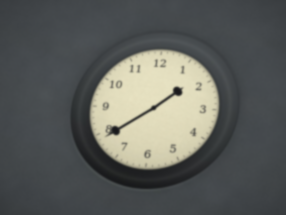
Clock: 1 h 39 min
